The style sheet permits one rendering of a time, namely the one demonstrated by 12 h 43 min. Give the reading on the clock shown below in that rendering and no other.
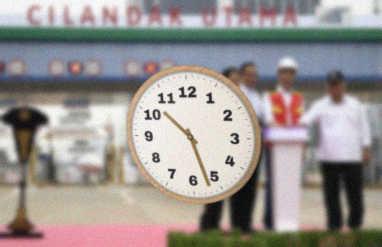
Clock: 10 h 27 min
